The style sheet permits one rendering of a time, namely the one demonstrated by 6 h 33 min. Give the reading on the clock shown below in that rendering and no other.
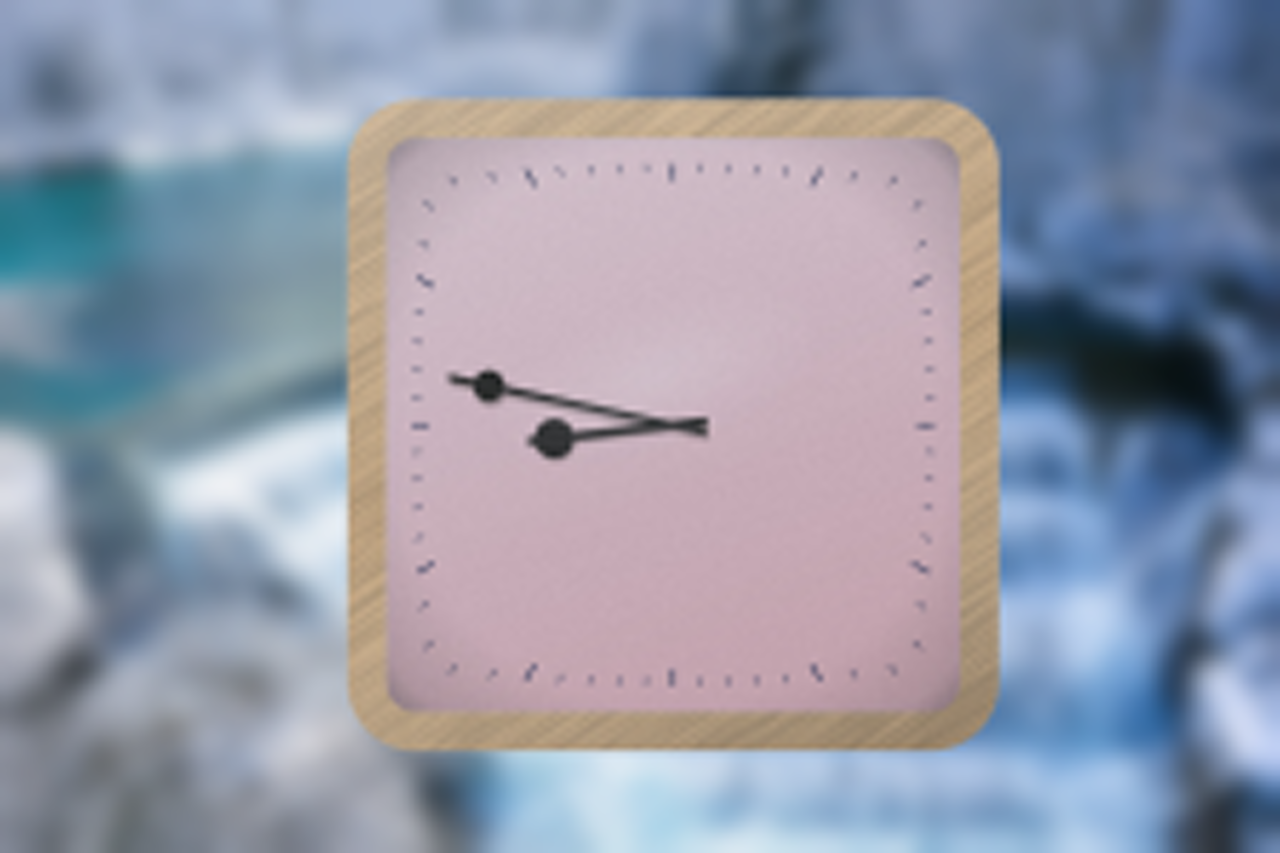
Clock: 8 h 47 min
